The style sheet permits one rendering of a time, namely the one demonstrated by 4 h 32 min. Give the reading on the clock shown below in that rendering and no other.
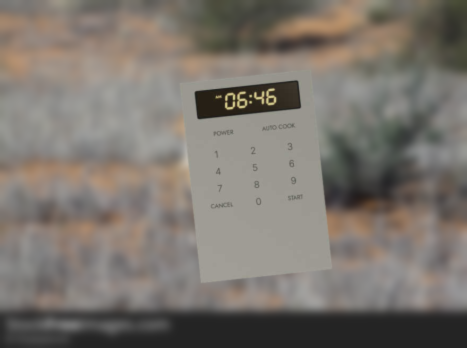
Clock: 6 h 46 min
